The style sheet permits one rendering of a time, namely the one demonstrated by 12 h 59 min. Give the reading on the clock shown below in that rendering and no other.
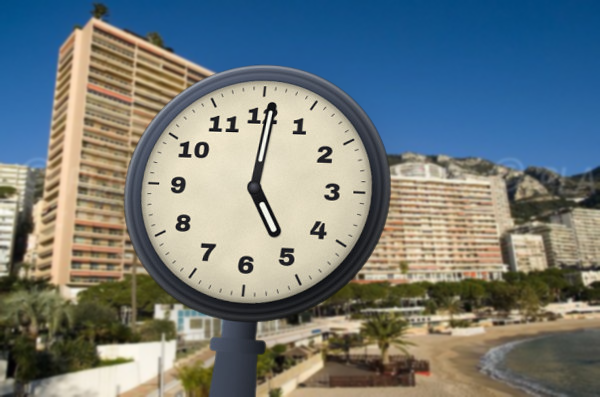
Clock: 5 h 01 min
